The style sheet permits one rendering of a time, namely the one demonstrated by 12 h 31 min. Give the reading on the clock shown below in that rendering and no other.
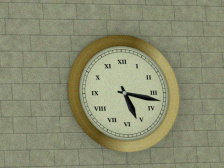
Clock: 5 h 17 min
